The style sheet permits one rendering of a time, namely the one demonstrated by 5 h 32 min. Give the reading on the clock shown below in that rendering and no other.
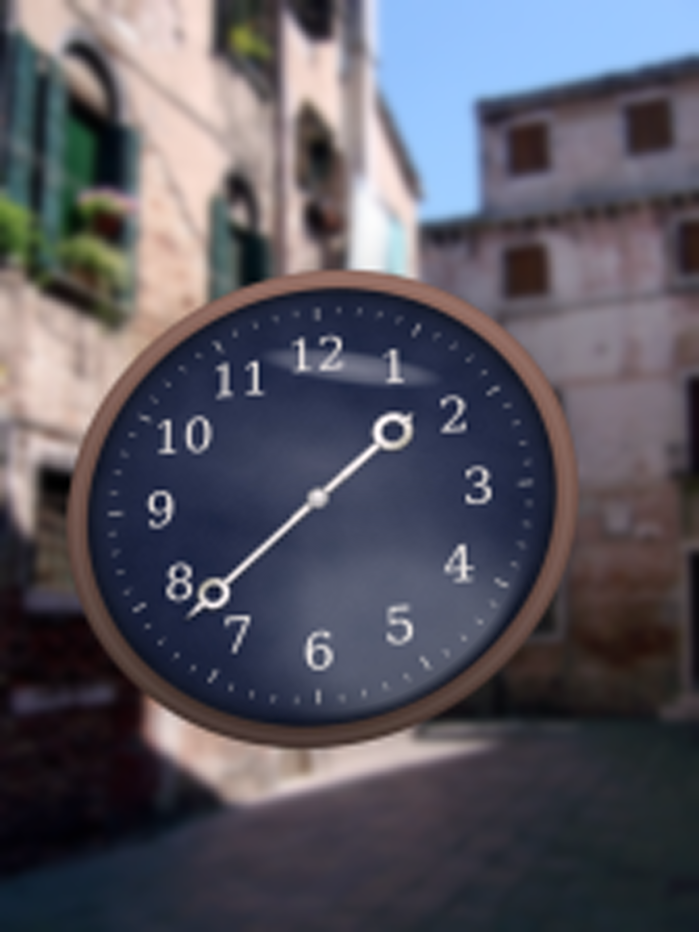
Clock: 1 h 38 min
